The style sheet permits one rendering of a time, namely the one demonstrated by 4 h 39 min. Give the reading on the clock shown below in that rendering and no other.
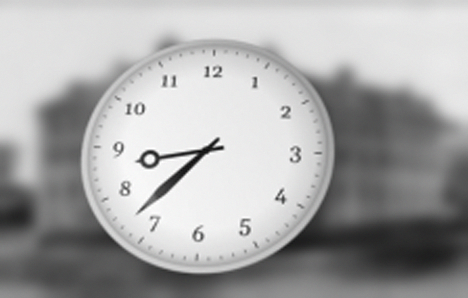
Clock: 8 h 37 min
